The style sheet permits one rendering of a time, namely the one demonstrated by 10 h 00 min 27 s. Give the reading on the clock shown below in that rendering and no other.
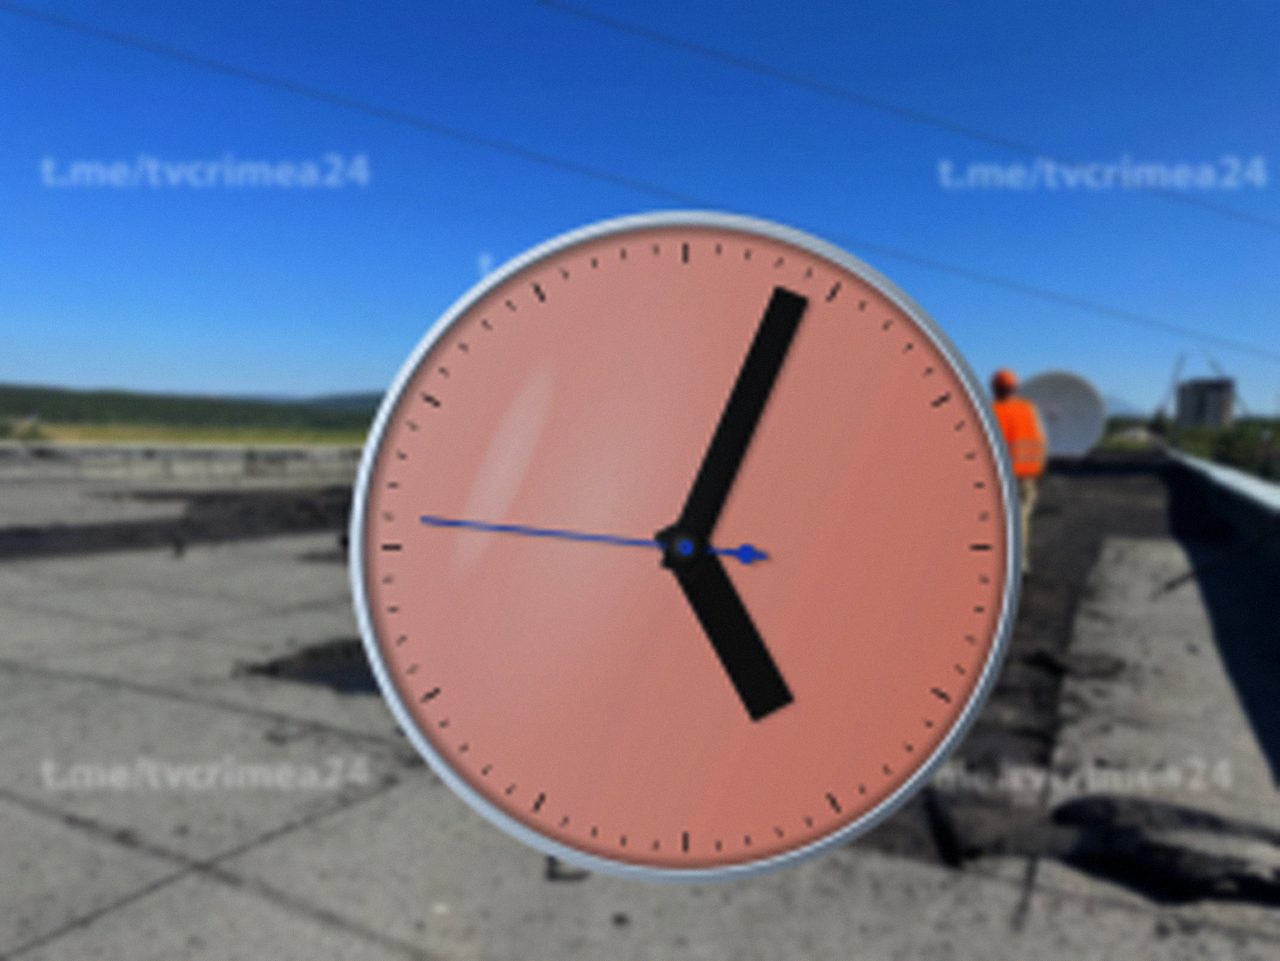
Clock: 5 h 03 min 46 s
